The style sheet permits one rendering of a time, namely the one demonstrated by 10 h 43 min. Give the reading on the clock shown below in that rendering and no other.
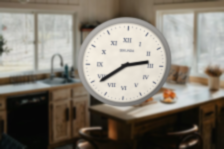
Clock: 2 h 39 min
